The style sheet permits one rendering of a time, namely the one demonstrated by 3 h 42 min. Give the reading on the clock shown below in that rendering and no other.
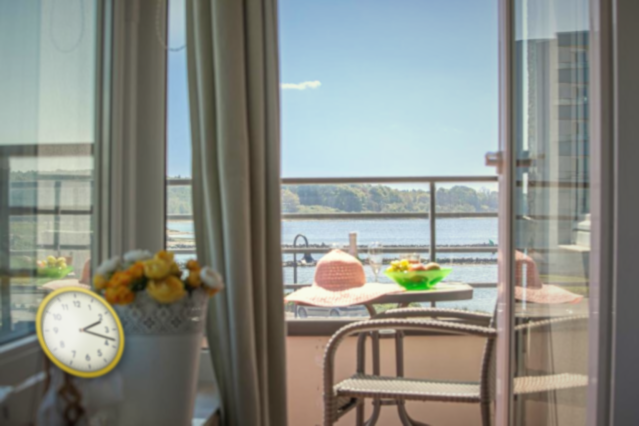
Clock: 2 h 18 min
